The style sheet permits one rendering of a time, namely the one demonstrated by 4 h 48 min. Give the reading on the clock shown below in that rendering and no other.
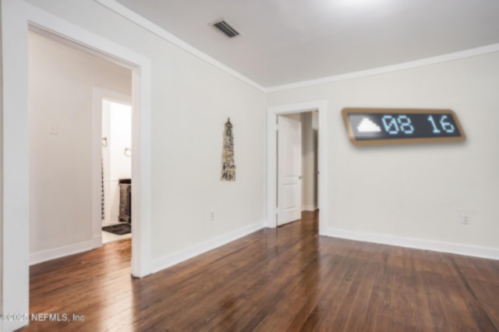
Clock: 8 h 16 min
